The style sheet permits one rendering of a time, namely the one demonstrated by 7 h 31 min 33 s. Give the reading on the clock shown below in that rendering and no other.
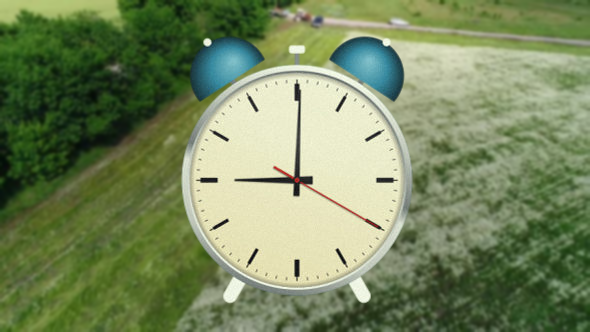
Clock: 9 h 00 min 20 s
